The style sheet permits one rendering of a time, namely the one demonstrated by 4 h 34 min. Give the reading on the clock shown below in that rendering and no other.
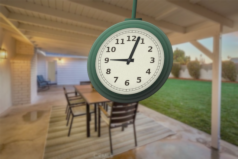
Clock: 9 h 03 min
